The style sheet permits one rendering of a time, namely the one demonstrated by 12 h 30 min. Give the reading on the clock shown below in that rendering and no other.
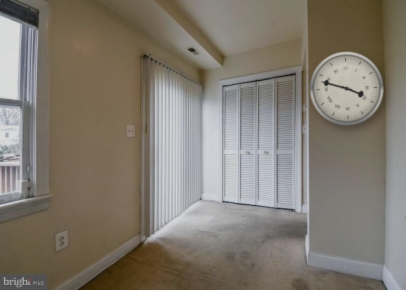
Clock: 3 h 48 min
